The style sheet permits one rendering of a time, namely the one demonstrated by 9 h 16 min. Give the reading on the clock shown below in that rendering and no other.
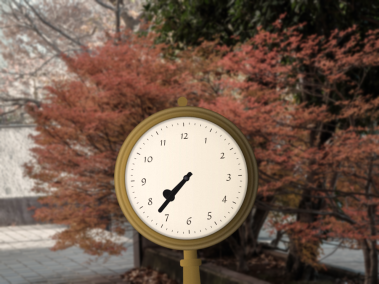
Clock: 7 h 37 min
